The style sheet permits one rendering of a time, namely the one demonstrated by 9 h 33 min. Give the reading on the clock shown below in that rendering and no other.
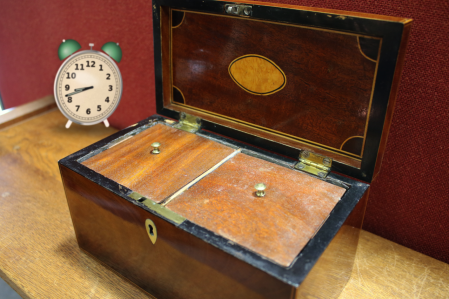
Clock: 8 h 42 min
